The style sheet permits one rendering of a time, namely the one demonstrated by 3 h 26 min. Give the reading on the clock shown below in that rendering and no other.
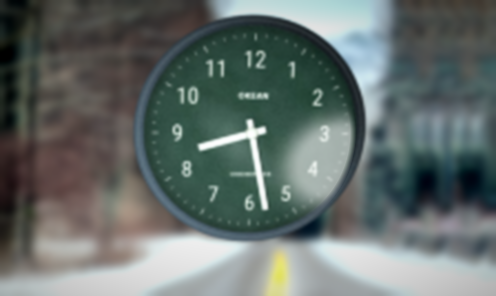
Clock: 8 h 28 min
